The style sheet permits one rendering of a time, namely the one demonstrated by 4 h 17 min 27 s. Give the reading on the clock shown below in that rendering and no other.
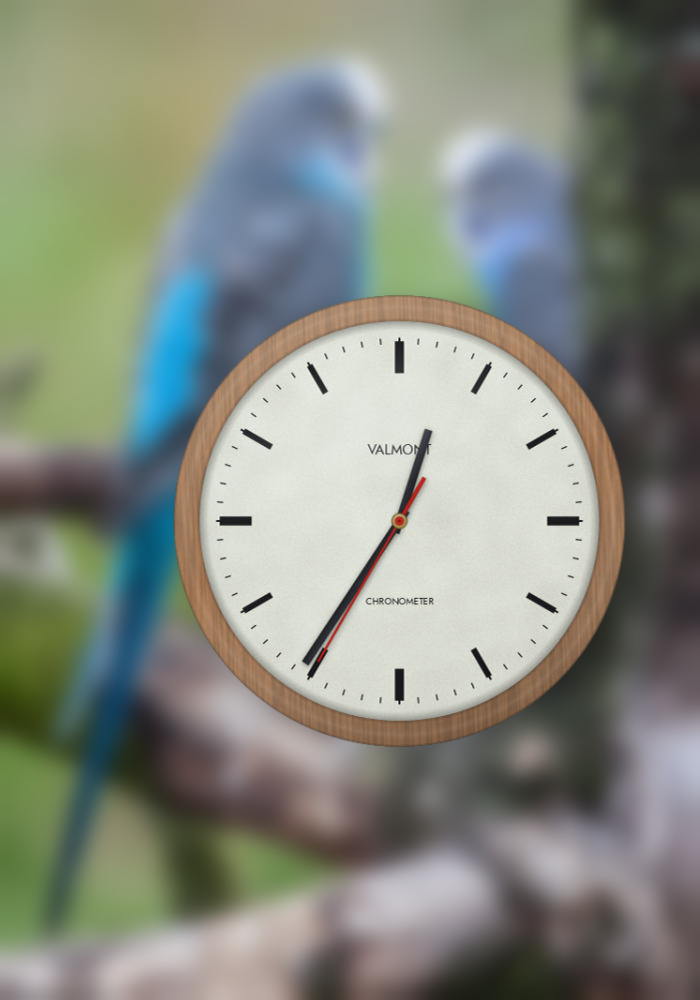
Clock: 12 h 35 min 35 s
